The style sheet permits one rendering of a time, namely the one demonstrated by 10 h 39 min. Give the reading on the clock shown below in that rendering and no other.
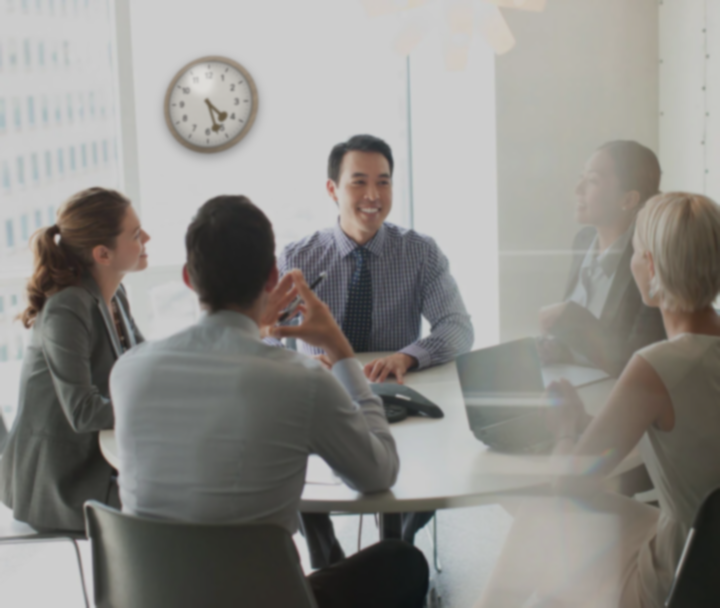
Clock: 4 h 27 min
